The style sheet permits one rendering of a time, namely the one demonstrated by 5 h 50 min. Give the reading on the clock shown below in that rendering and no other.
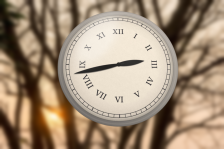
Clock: 2 h 43 min
